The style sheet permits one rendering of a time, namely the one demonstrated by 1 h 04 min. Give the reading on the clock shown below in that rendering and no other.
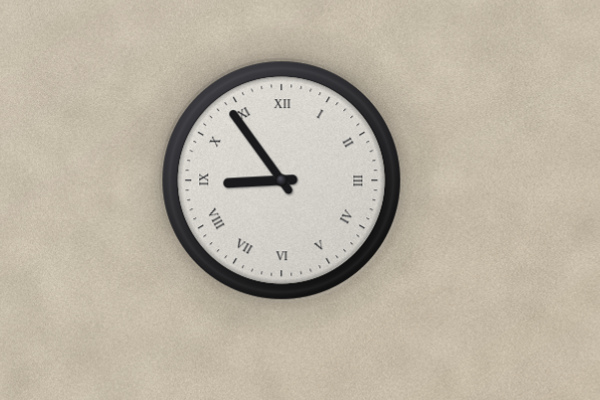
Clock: 8 h 54 min
